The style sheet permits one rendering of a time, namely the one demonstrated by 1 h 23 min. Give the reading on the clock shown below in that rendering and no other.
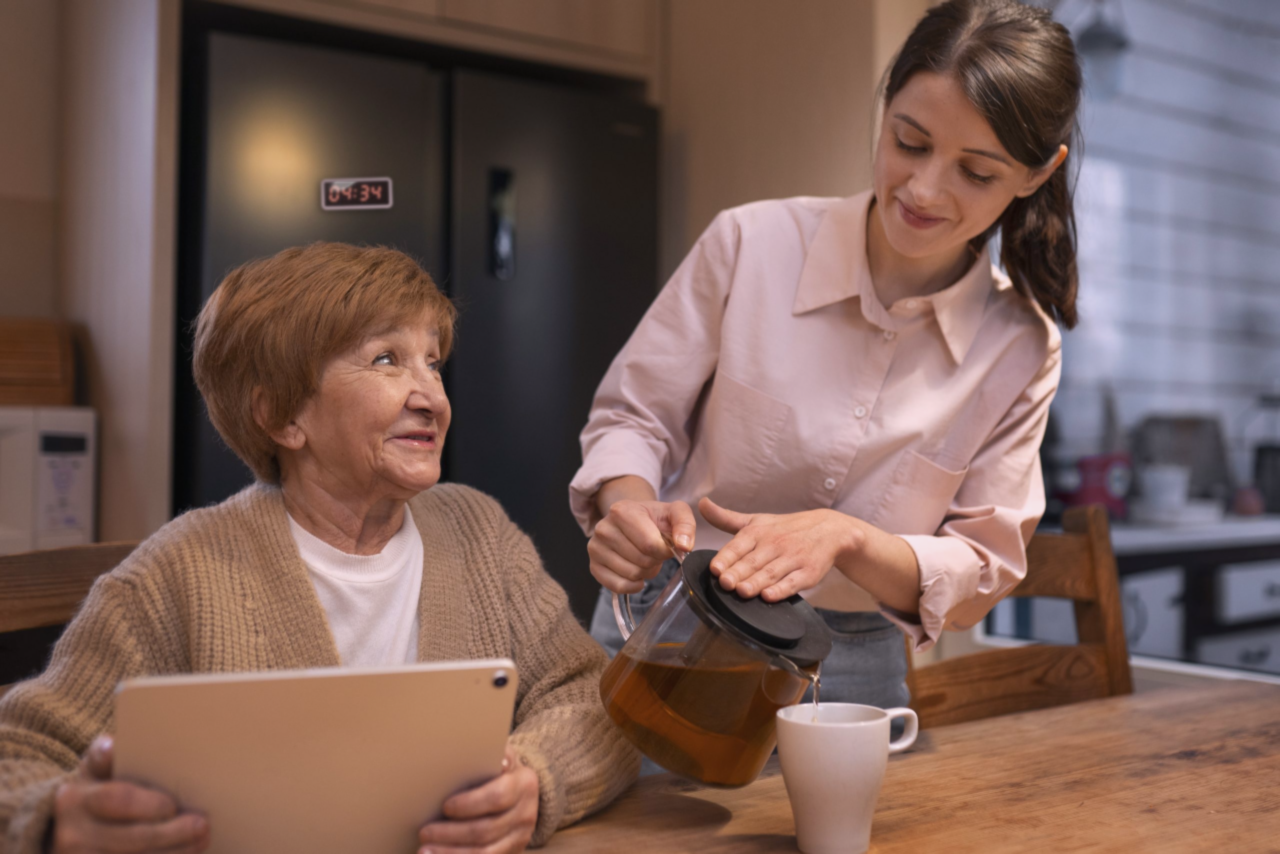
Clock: 4 h 34 min
